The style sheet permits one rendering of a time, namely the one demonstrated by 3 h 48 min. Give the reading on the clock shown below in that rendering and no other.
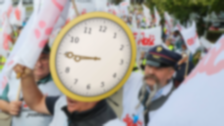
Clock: 8 h 45 min
